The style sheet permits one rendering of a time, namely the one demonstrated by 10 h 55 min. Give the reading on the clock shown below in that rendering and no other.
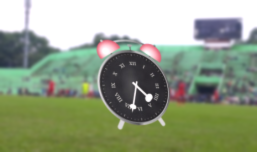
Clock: 4 h 33 min
